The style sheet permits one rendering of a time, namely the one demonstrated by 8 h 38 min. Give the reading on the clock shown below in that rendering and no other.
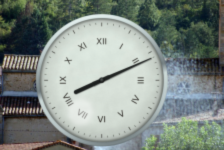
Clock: 8 h 11 min
